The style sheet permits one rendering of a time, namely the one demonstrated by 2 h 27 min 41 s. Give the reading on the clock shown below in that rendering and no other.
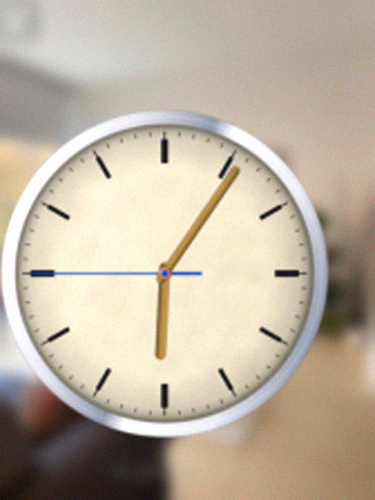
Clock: 6 h 05 min 45 s
